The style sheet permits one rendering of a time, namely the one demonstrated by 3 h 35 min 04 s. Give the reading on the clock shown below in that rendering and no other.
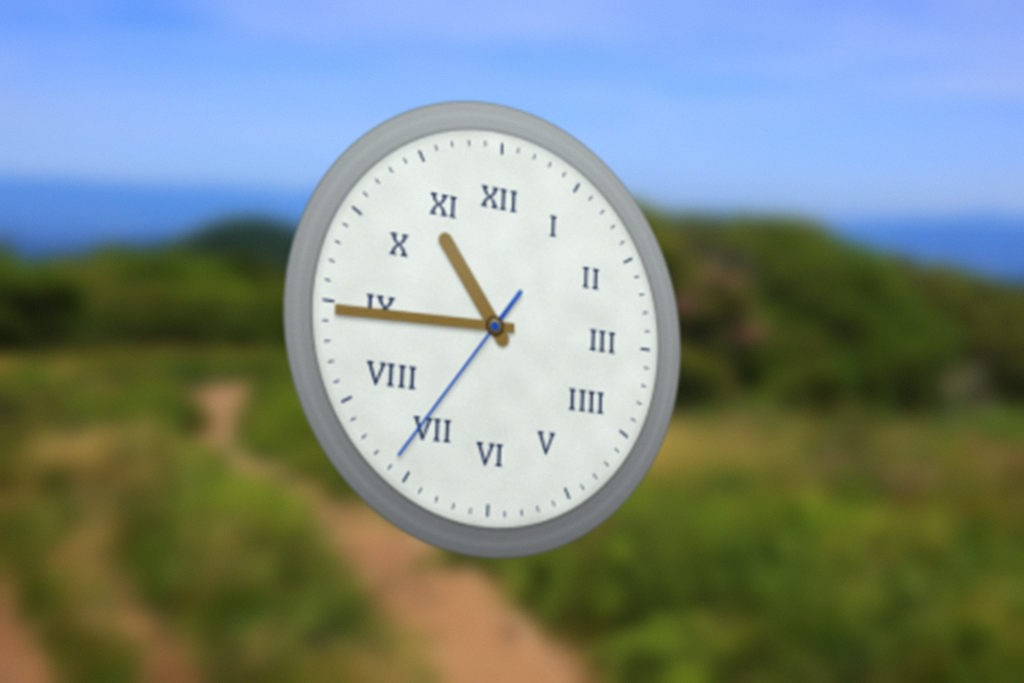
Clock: 10 h 44 min 36 s
